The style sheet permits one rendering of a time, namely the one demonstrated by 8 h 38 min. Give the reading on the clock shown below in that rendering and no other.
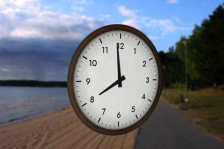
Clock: 7 h 59 min
